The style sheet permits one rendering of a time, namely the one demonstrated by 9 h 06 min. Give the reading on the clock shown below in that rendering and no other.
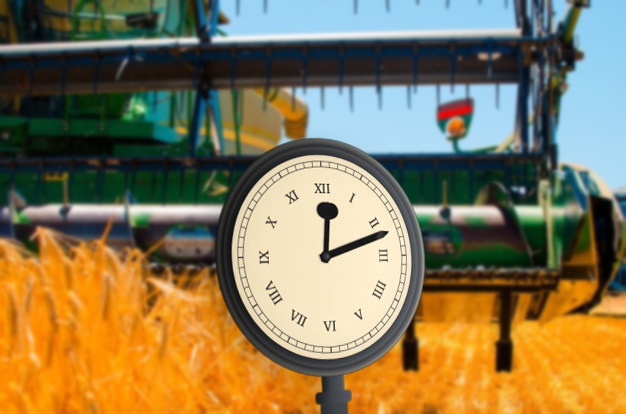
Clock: 12 h 12 min
